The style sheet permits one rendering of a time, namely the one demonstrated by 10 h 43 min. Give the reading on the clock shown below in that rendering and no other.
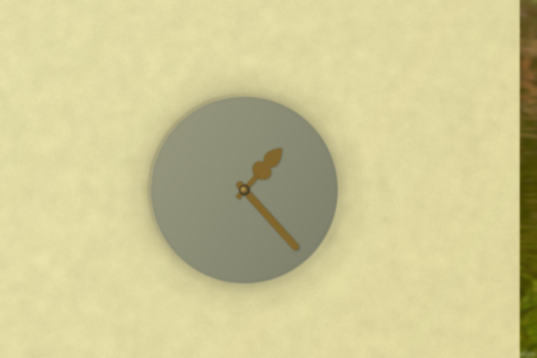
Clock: 1 h 23 min
